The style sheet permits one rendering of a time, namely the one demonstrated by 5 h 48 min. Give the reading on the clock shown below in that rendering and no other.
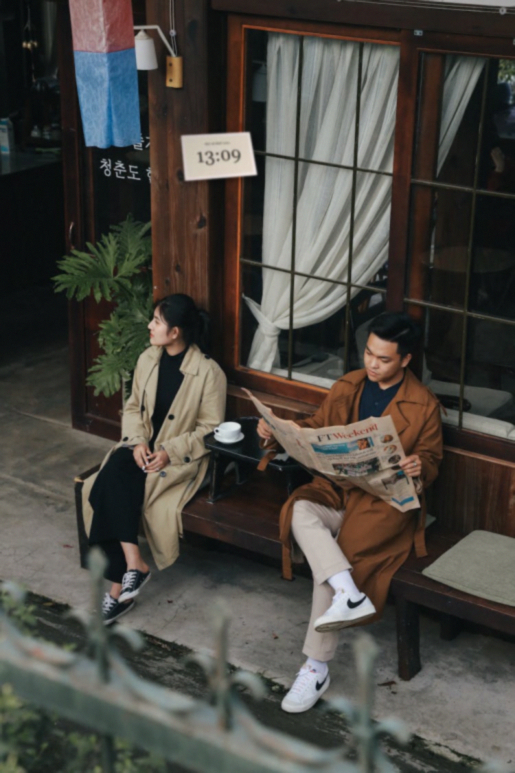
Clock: 13 h 09 min
